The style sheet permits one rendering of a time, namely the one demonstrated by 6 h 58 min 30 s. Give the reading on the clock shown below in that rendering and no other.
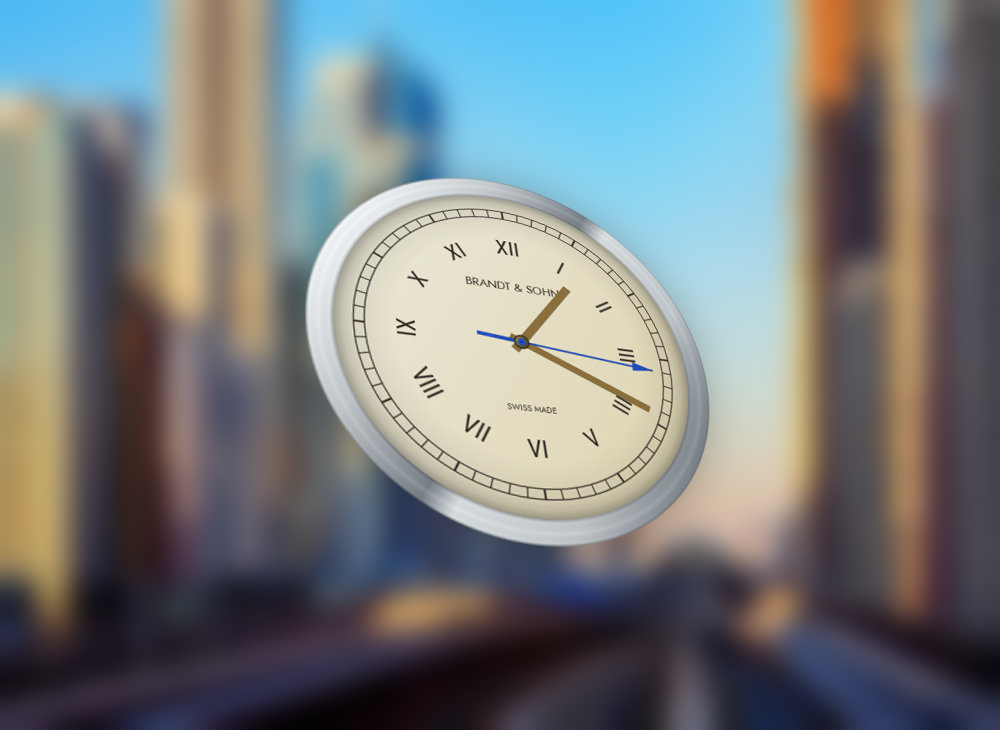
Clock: 1 h 19 min 16 s
